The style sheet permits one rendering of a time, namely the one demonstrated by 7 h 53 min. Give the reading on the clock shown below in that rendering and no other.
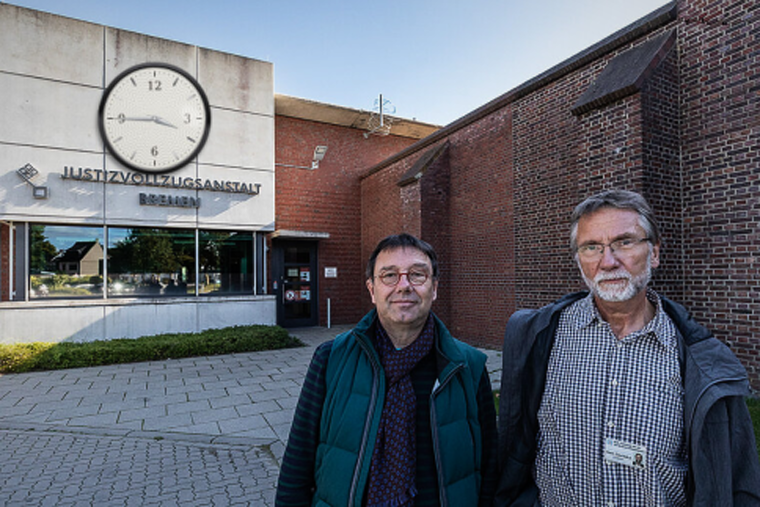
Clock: 3 h 45 min
